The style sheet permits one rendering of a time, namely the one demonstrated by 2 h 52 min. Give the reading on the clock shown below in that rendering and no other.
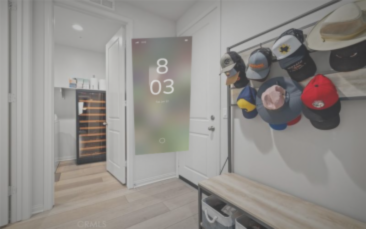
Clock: 8 h 03 min
